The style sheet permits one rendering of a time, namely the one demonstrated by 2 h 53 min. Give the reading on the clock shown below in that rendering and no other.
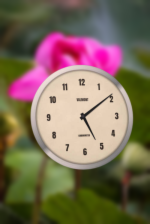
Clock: 5 h 09 min
